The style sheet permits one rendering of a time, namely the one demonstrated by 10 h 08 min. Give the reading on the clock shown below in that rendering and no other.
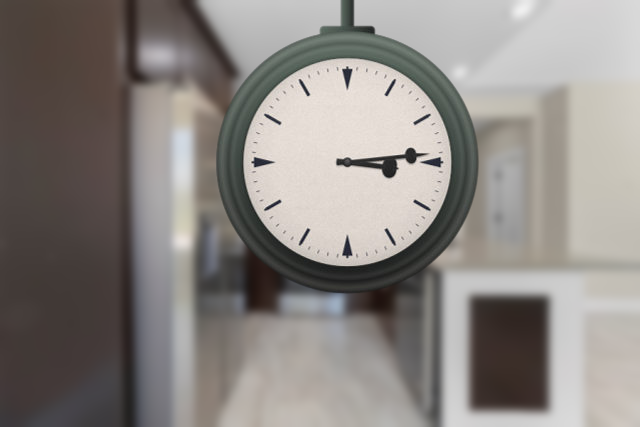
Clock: 3 h 14 min
